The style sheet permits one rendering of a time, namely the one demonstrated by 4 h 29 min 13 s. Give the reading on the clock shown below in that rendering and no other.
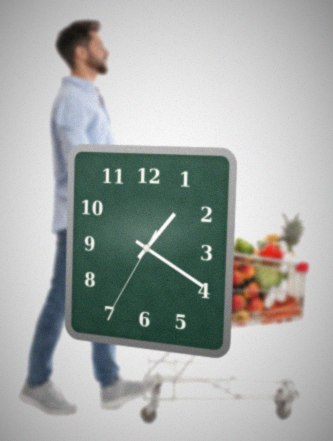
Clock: 1 h 19 min 35 s
